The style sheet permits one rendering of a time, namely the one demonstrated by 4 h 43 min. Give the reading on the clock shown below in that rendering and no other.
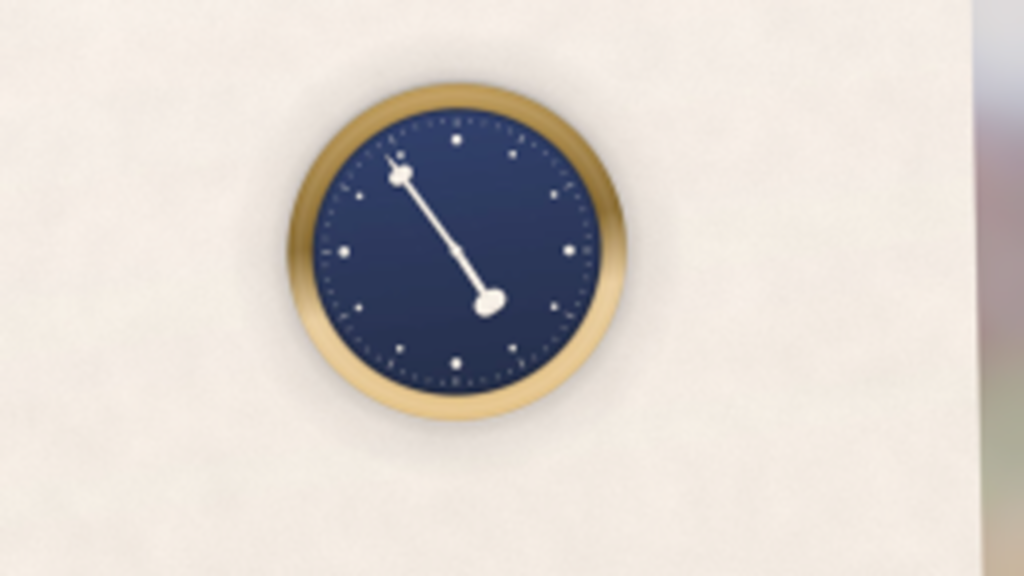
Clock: 4 h 54 min
